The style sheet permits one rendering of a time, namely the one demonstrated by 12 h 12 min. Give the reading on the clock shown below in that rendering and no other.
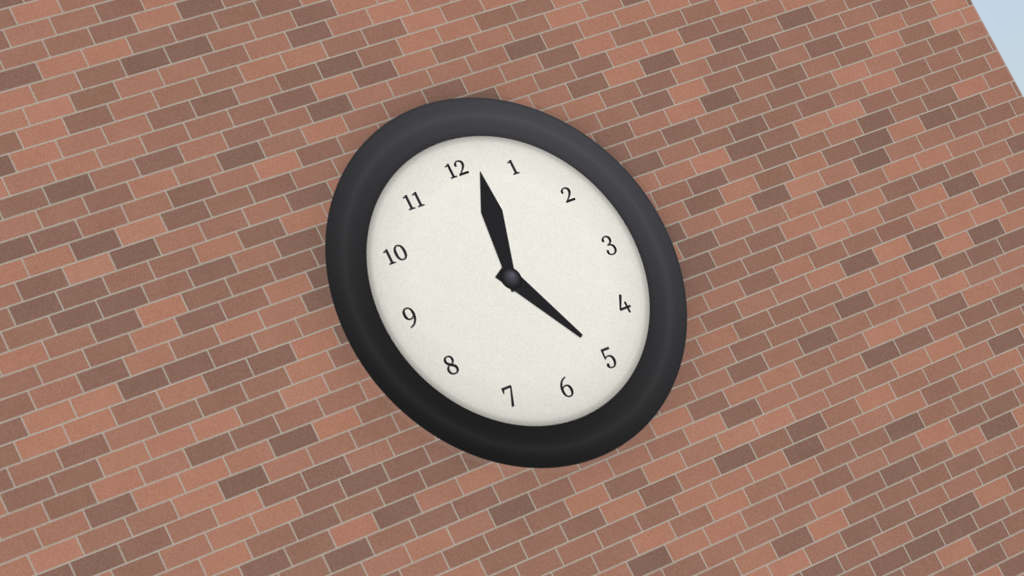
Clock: 5 h 02 min
